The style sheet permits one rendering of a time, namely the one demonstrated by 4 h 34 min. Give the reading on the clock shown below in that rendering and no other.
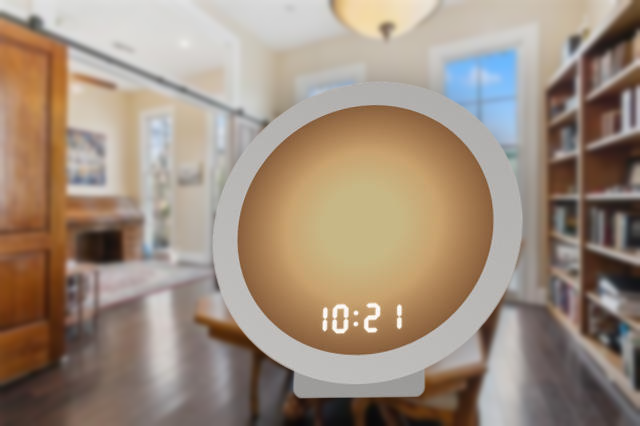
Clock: 10 h 21 min
